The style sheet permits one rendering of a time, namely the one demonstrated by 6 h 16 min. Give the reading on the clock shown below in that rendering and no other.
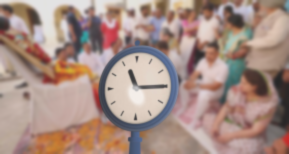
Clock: 11 h 15 min
